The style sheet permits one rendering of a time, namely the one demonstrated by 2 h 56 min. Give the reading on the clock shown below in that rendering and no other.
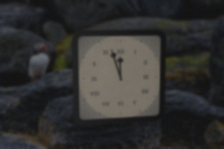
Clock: 11 h 57 min
